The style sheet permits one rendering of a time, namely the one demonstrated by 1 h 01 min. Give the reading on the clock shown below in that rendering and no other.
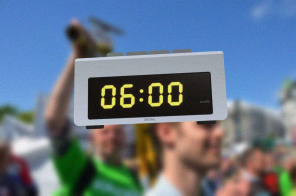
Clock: 6 h 00 min
